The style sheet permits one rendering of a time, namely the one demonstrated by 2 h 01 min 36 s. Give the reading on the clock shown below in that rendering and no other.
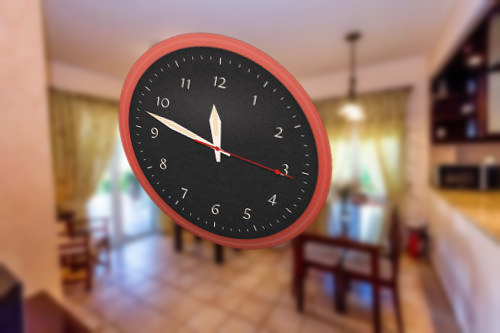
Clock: 11 h 47 min 16 s
